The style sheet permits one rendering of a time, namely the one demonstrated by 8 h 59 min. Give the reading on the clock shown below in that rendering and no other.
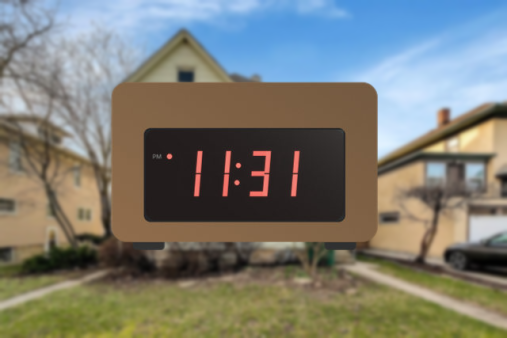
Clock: 11 h 31 min
